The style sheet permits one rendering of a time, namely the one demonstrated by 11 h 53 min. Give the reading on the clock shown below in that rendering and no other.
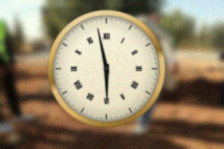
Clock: 5 h 58 min
